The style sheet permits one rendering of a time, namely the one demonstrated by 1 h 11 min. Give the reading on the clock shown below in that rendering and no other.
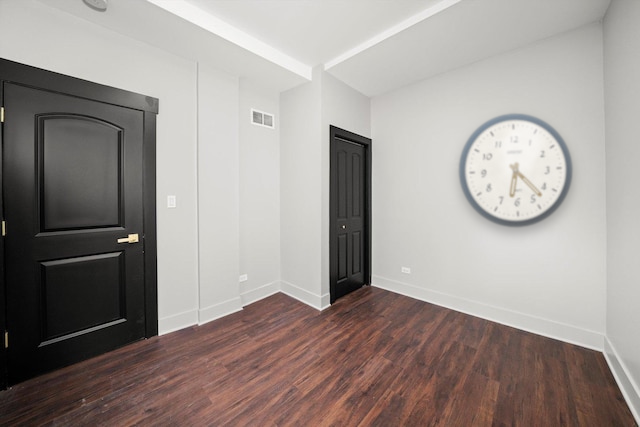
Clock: 6 h 23 min
